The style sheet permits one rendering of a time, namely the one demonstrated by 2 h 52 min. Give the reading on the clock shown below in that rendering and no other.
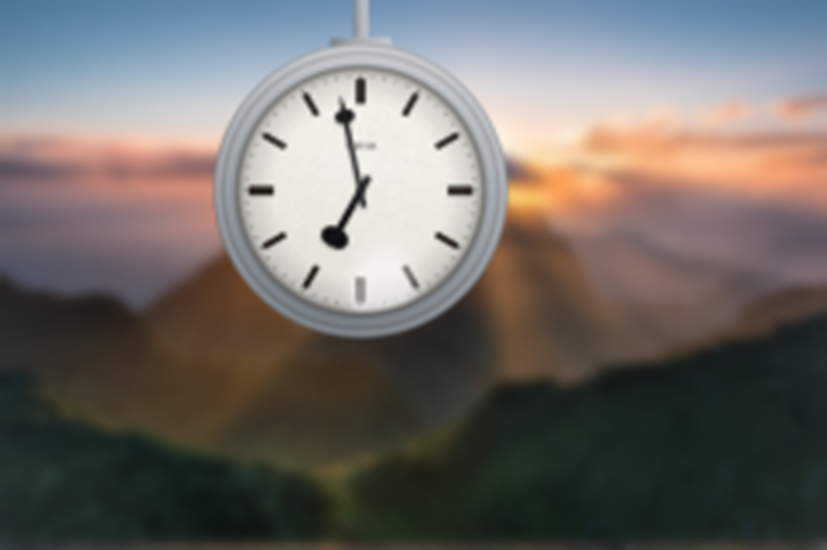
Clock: 6 h 58 min
